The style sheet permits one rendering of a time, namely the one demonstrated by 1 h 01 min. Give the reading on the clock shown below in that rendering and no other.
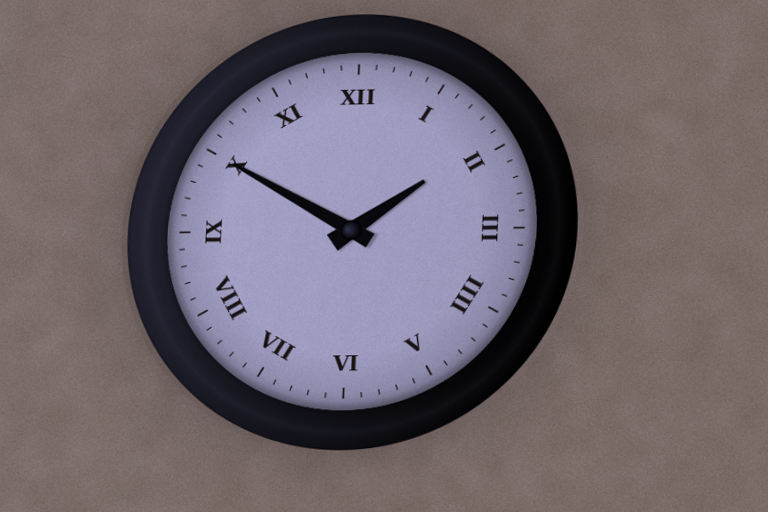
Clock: 1 h 50 min
